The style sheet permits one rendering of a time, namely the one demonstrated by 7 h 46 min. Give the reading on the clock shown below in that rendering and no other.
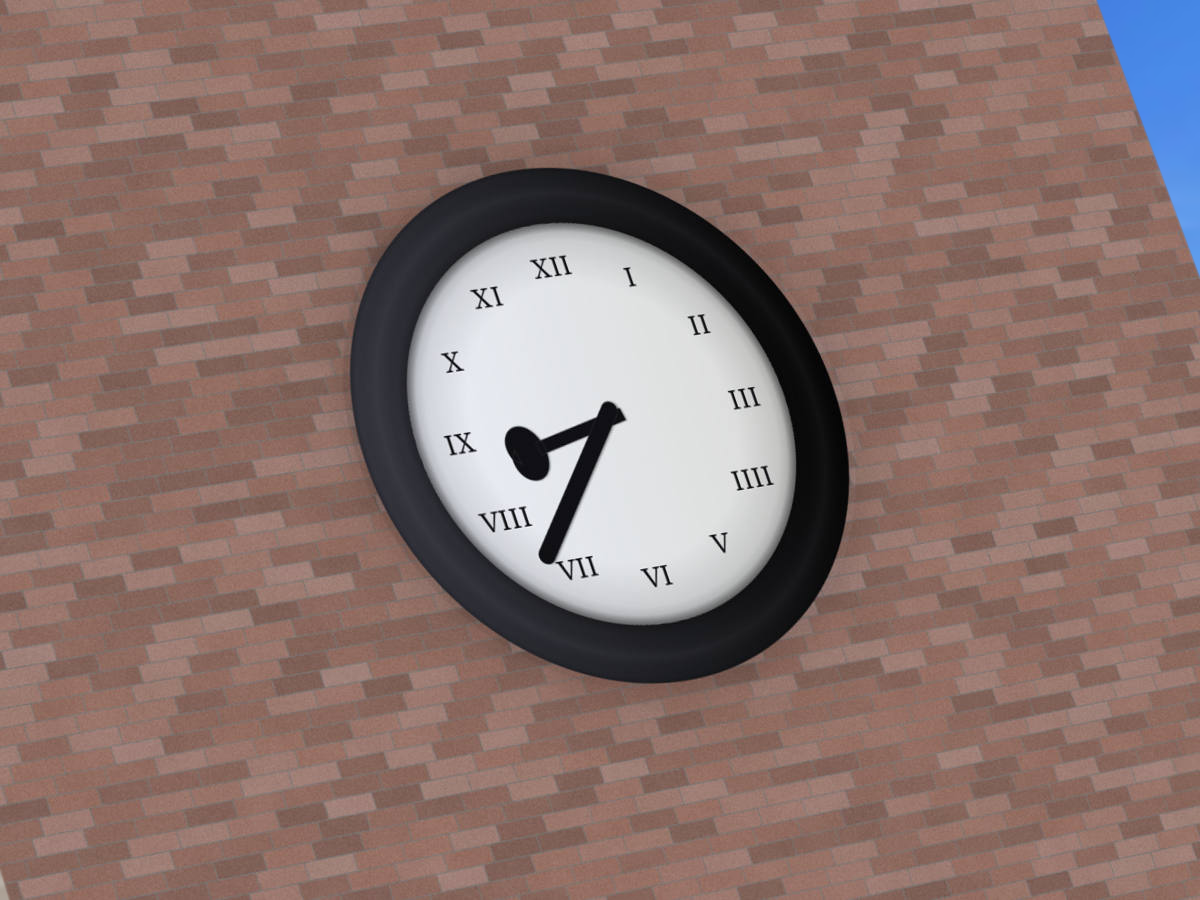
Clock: 8 h 37 min
